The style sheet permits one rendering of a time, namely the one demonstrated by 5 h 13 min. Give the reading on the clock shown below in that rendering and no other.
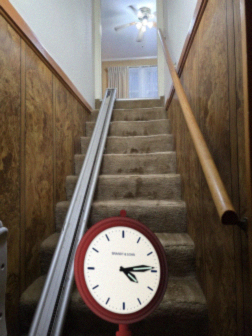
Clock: 4 h 14 min
